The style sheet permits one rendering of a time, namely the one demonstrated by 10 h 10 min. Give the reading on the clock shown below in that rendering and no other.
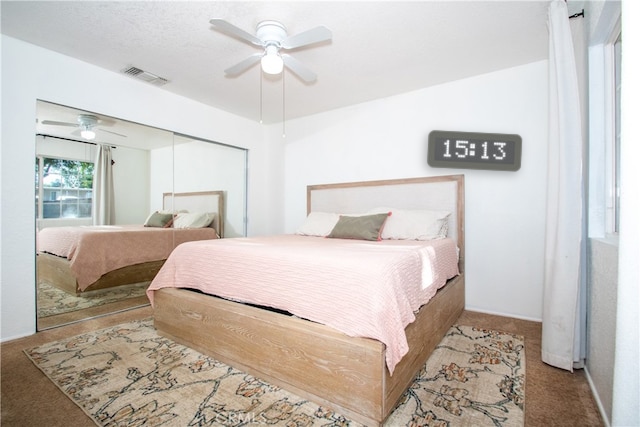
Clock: 15 h 13 min
